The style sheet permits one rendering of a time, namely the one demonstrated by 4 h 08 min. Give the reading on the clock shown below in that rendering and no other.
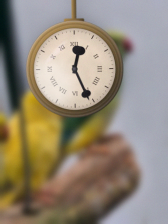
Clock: 12 h 26 min
